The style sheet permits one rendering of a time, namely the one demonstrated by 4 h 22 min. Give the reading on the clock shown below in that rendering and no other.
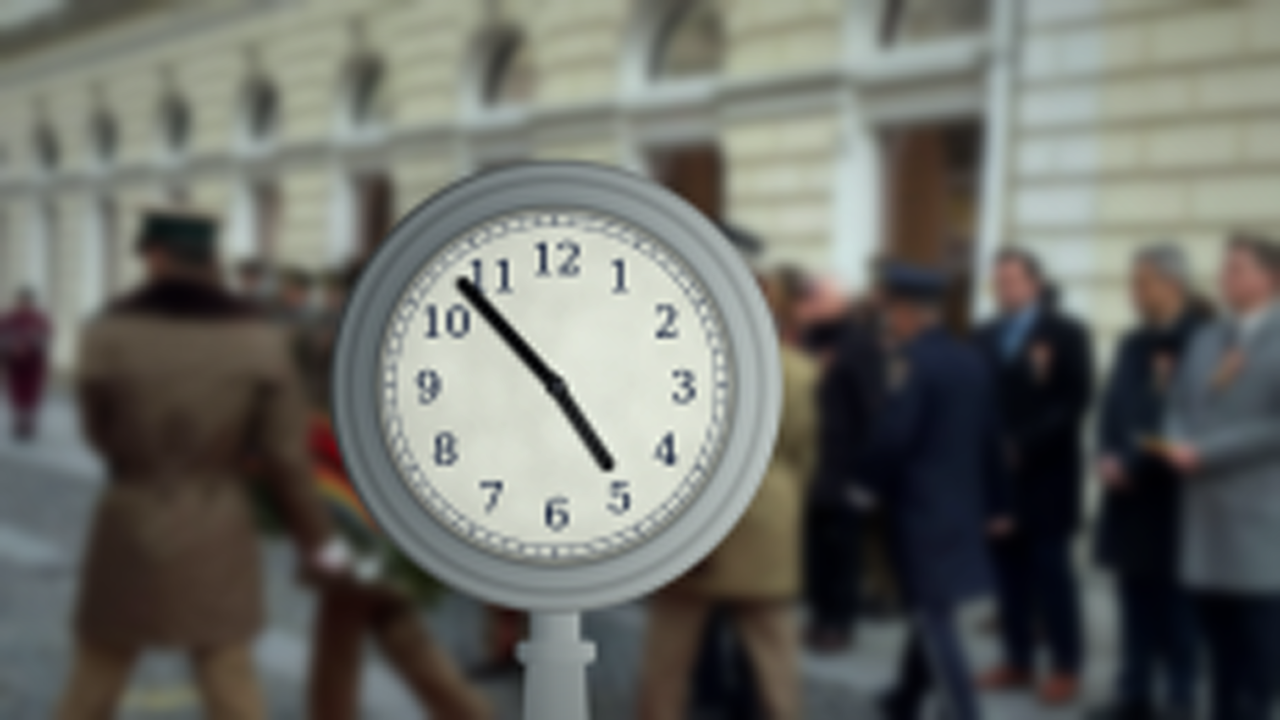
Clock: 4 h 53 min
